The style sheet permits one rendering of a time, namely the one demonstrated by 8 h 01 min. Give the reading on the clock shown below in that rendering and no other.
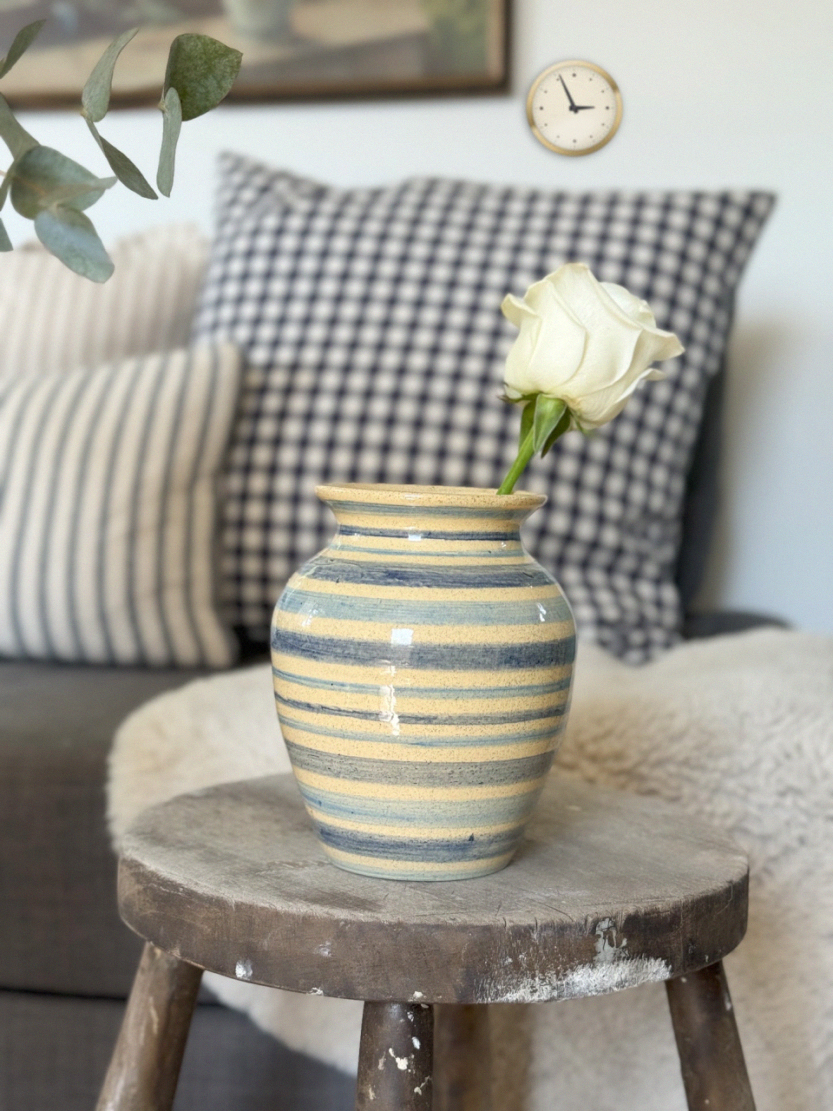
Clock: 2 h 56 min
